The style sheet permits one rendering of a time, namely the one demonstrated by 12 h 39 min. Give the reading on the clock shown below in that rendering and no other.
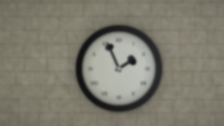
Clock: 1 h 56 min
